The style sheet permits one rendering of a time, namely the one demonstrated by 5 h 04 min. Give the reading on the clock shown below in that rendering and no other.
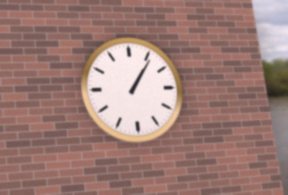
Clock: 1 h 06 min
